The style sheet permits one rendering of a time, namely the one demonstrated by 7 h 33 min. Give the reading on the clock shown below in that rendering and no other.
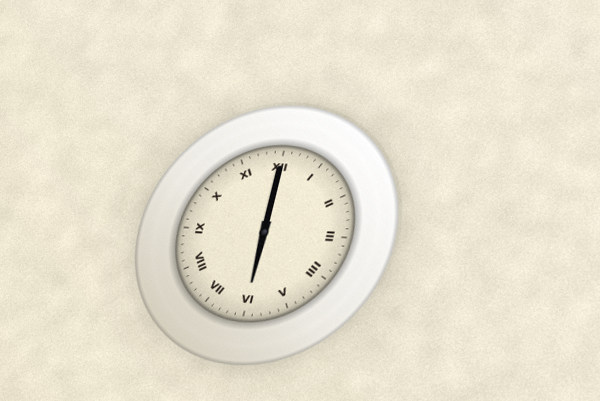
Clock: 6 h 00 min
